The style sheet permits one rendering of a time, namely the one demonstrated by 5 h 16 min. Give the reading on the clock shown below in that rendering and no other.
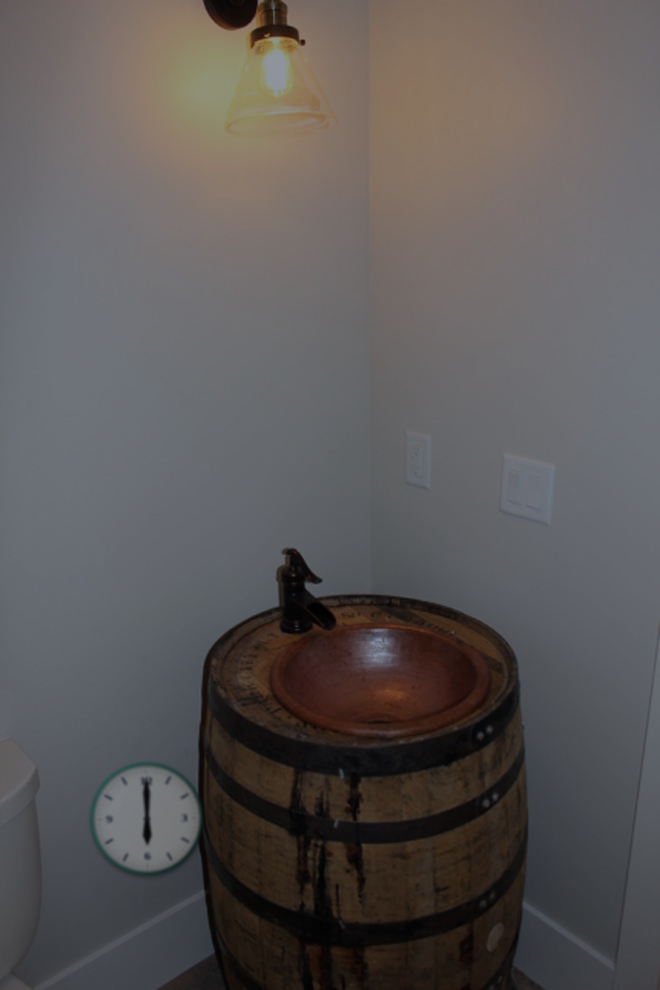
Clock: 6 h 00 min
